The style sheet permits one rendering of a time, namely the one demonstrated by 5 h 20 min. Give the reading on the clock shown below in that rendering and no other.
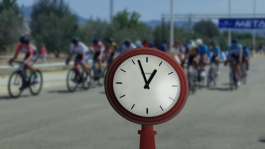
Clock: 12 h 57 min
